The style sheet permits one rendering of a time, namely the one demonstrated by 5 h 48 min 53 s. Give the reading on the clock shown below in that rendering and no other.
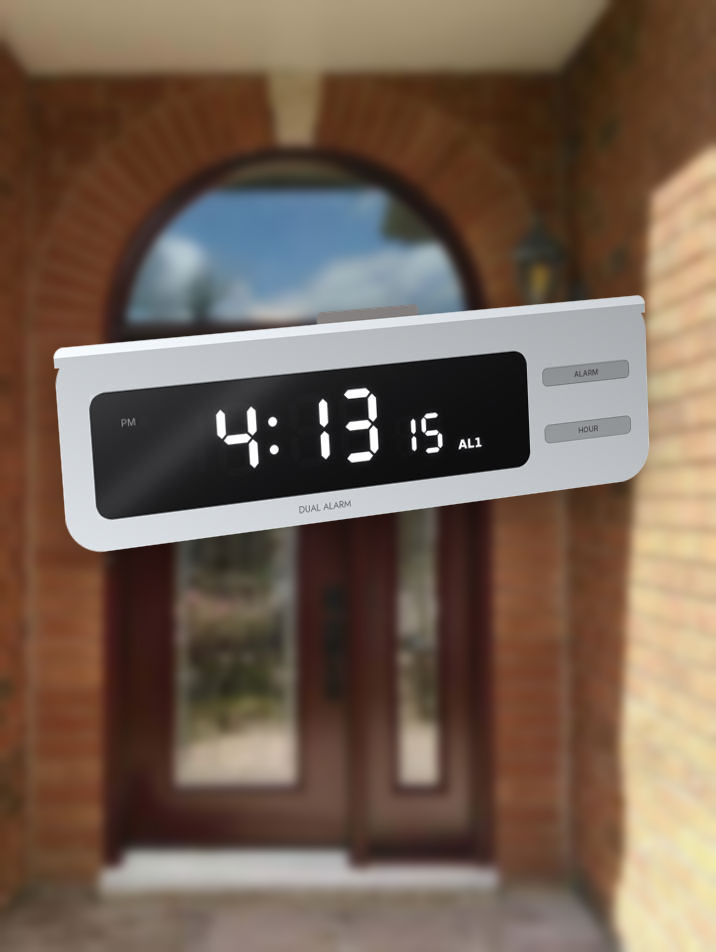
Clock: 4 h 13 min 15 s
